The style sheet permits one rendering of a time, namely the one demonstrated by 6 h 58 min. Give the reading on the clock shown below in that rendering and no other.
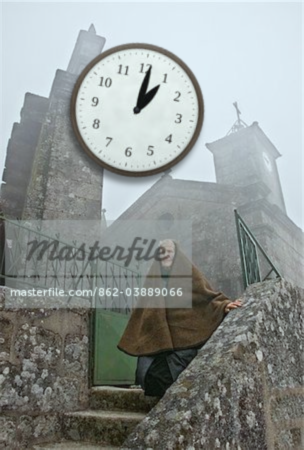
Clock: 1 h 01 min
